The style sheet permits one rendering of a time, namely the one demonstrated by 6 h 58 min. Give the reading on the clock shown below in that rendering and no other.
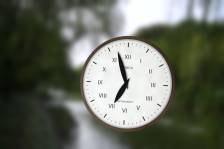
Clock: 6 h 57 min
